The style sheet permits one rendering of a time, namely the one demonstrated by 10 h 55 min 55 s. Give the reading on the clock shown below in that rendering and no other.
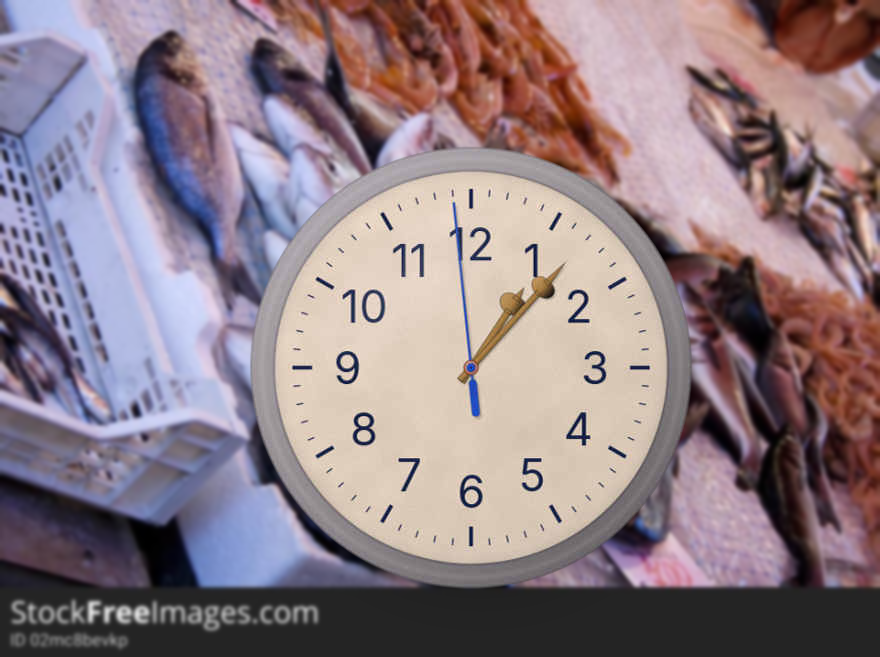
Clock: 1 h 06 min 59 s
